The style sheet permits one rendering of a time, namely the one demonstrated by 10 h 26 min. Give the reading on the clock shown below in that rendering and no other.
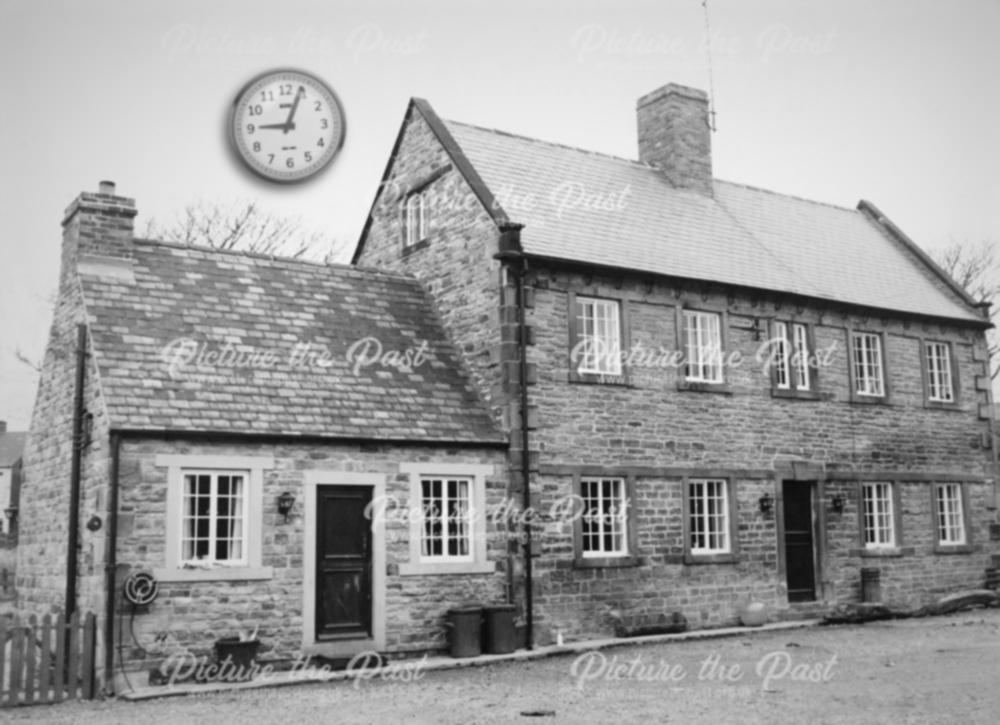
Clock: 9 h 04 min
